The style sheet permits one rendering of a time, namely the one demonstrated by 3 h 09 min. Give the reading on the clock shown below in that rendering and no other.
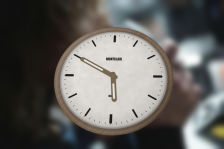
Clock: 5 h 50 min
